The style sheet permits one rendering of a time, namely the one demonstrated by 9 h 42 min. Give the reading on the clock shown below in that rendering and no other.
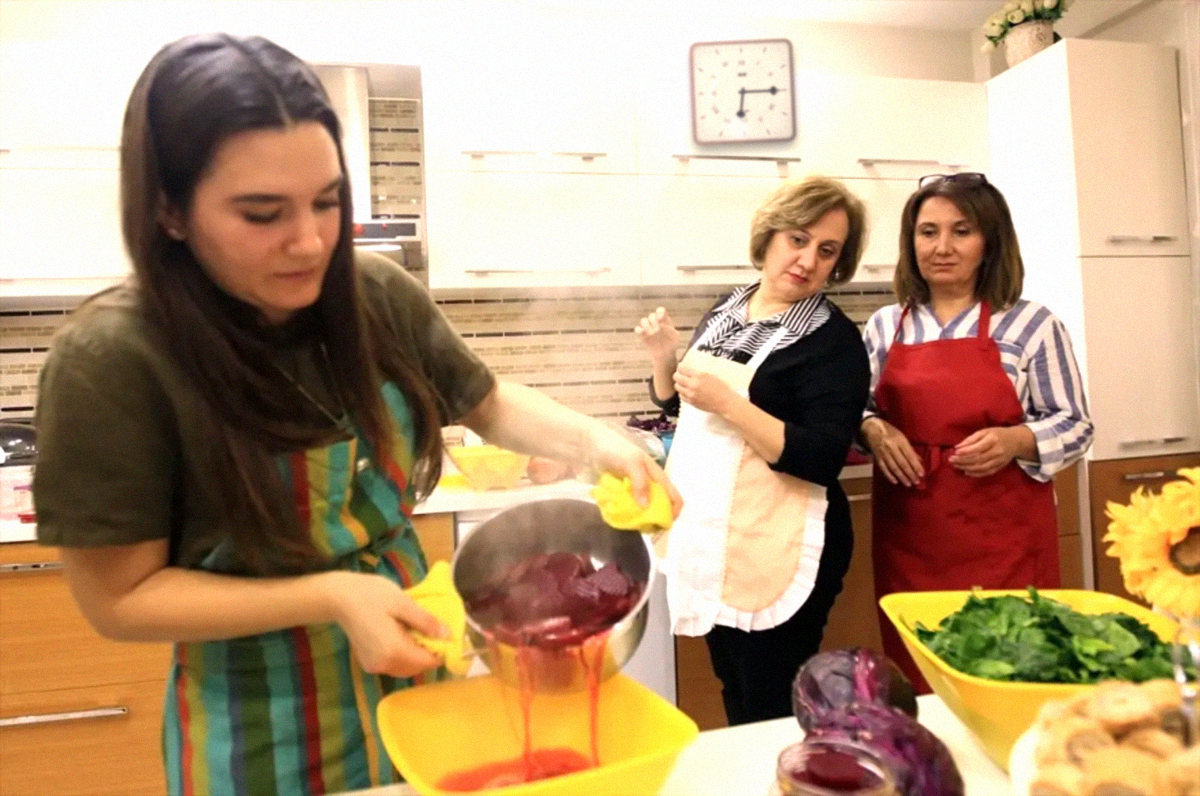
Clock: 6 h 15 min
